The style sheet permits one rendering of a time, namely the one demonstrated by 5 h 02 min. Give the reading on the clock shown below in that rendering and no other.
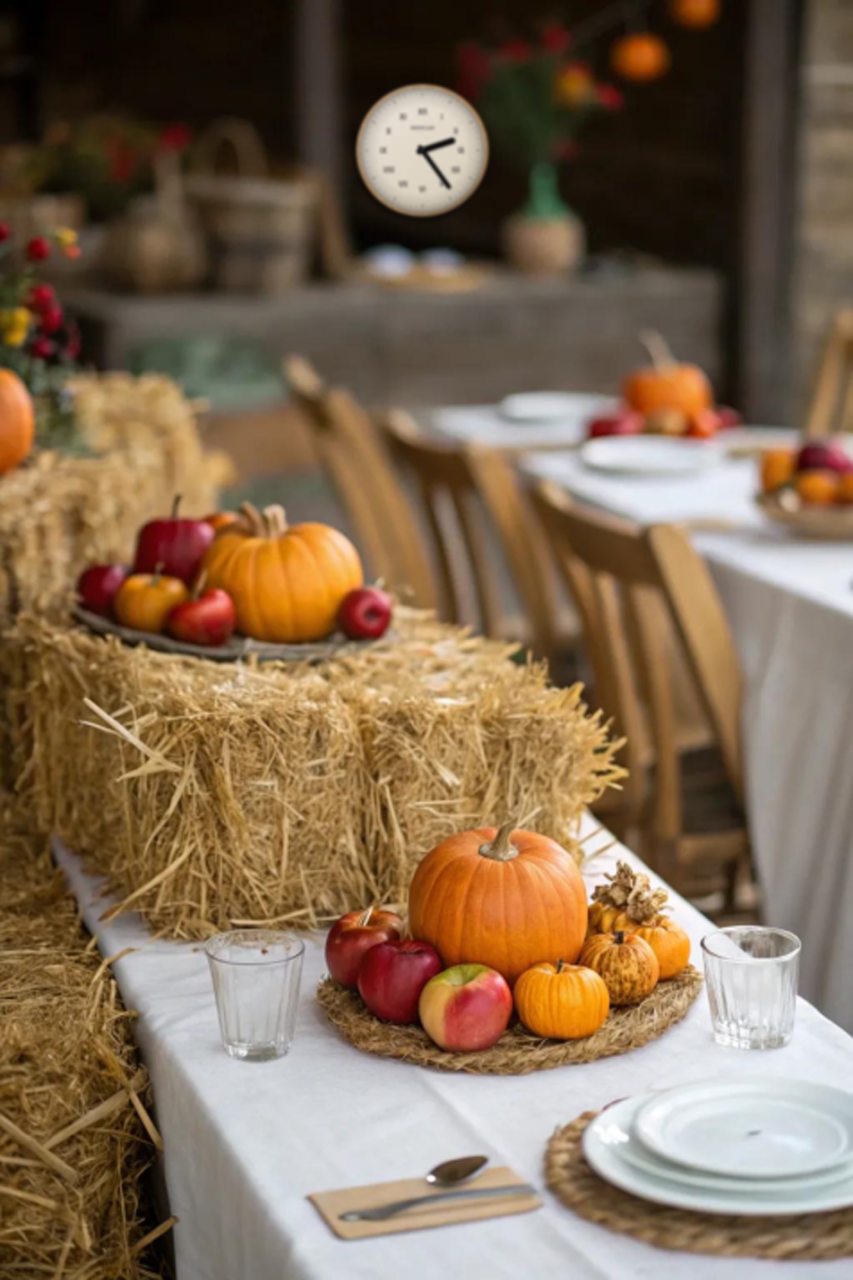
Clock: 2 h 24 min
